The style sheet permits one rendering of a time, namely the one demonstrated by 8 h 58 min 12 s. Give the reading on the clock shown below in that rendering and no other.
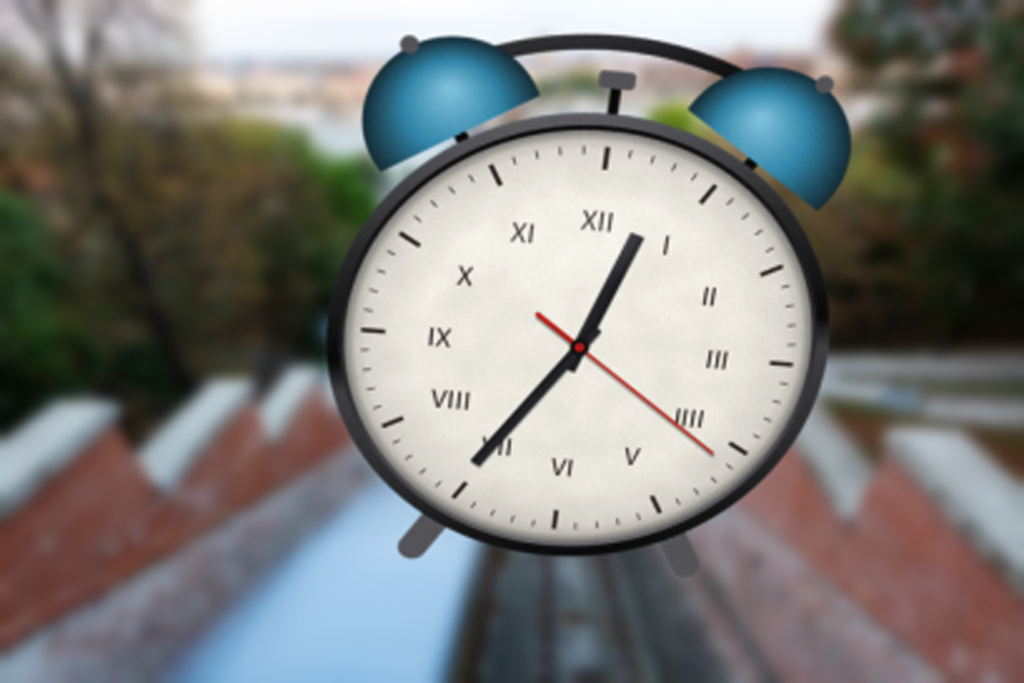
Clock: 12 h 35 min 21 s
